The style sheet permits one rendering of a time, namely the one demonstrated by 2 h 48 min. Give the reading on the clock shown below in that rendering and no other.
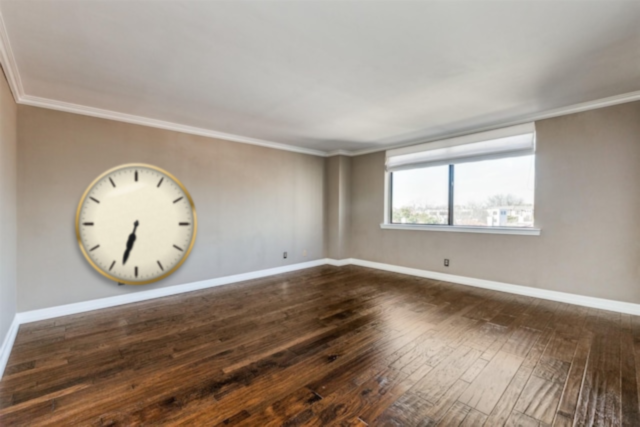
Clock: 6 h 33 min
